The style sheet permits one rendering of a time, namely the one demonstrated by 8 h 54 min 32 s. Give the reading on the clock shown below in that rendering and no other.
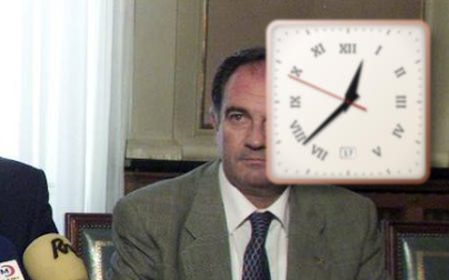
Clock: 12 h 37 min 49 s
